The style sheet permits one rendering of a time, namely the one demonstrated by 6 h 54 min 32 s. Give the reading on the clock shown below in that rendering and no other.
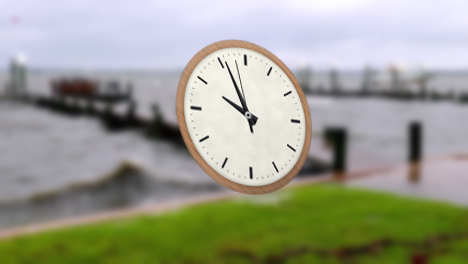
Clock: 9 h 55 min 58 s
